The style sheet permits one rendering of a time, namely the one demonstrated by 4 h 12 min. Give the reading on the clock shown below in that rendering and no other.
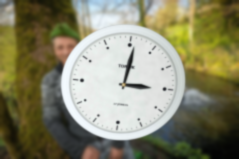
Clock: 3 h 01 min
